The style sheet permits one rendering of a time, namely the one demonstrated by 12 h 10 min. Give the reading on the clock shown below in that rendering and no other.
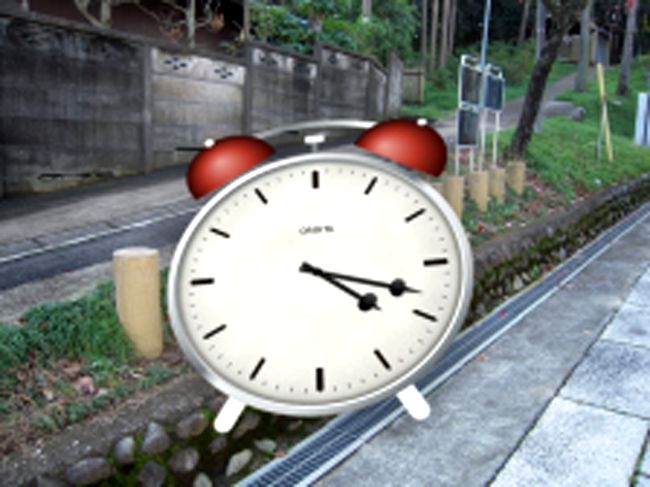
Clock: 4 h 18 min
